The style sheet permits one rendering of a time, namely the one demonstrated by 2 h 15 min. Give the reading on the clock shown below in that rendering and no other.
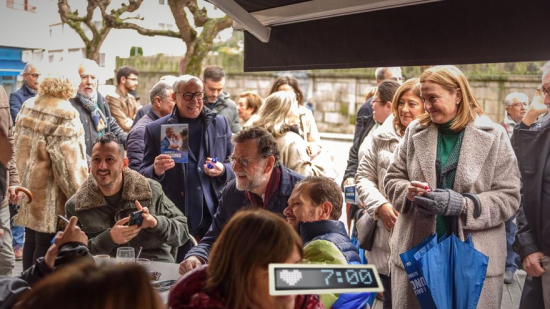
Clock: 7 h 00 min
